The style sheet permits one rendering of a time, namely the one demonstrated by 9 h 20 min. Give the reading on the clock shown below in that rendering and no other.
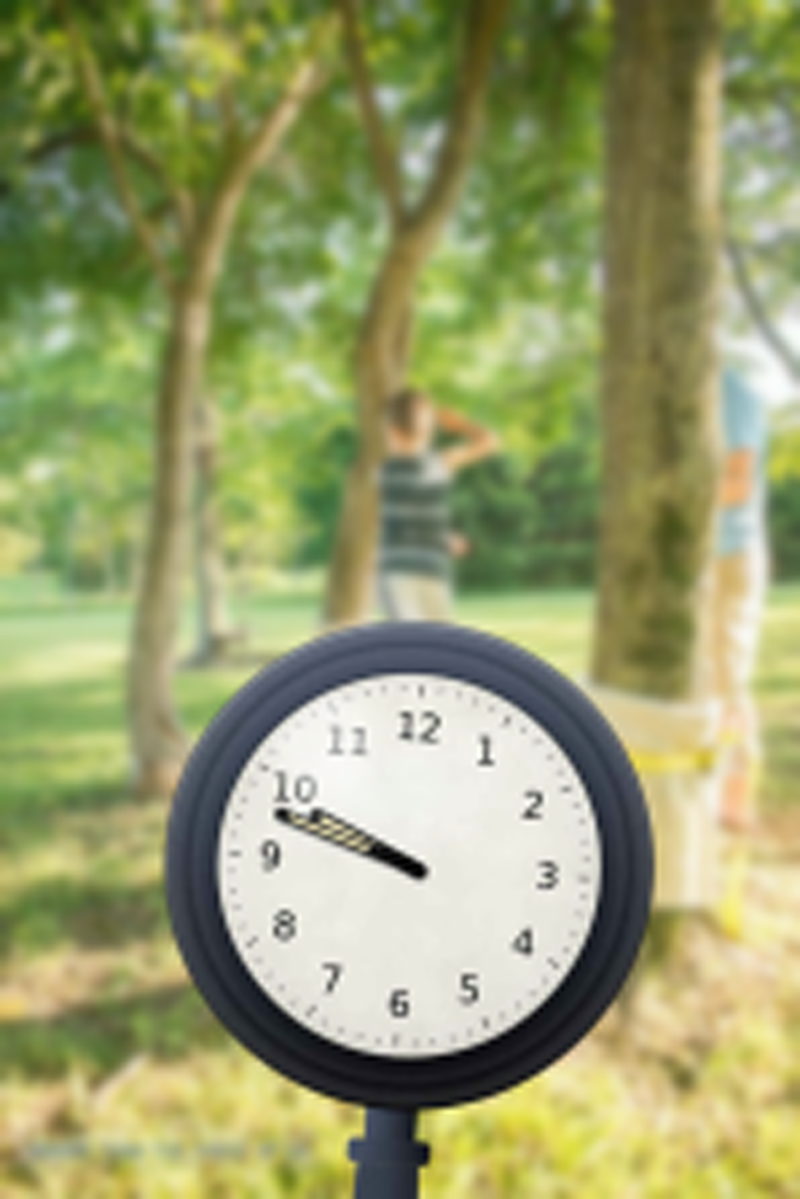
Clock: 9 h 48 min
